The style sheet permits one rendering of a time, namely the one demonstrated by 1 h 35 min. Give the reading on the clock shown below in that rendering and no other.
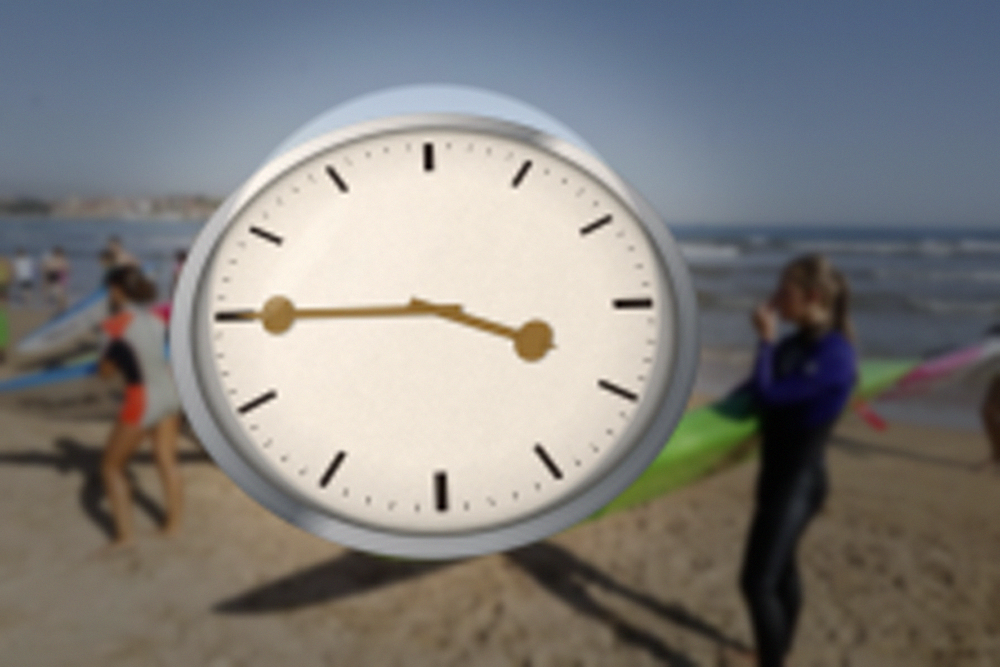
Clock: 3 h 45 min
